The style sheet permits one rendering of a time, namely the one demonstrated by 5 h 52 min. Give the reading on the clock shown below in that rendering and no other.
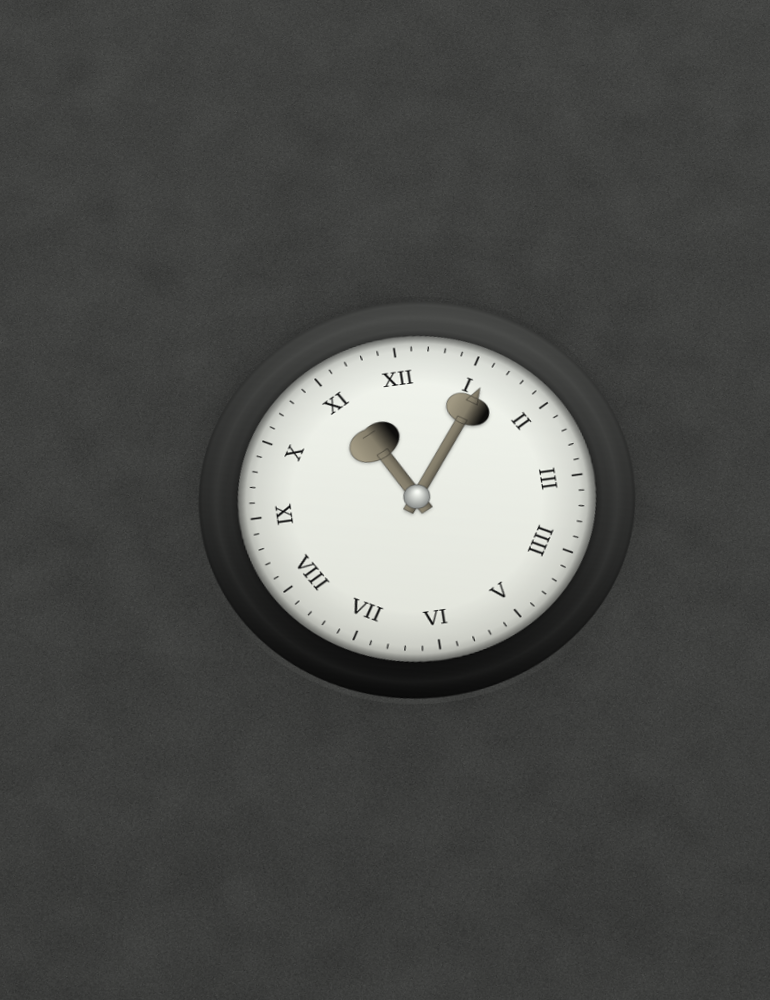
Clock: 11 h 06 min
